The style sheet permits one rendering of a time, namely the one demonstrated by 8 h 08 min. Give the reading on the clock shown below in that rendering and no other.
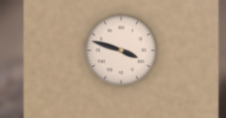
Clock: 3 h 48 min
